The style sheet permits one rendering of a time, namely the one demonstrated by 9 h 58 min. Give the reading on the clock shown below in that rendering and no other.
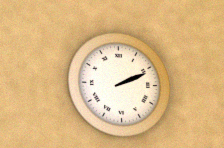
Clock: 2 h 11 min
